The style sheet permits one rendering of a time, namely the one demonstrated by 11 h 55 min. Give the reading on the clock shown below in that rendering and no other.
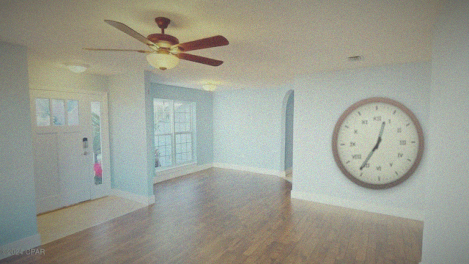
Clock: 12 h 36 min
